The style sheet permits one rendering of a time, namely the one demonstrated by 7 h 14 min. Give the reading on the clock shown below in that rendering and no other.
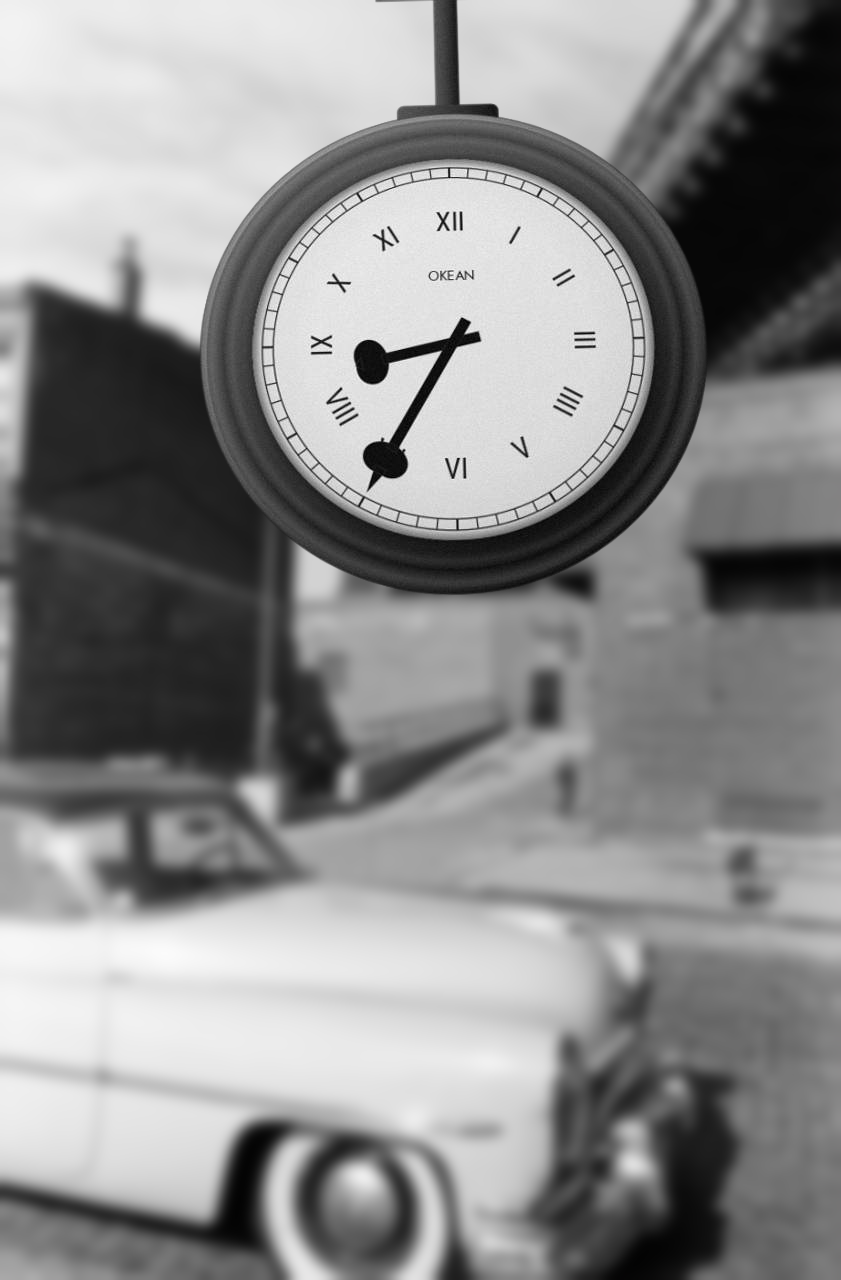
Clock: 8 h 35 min
